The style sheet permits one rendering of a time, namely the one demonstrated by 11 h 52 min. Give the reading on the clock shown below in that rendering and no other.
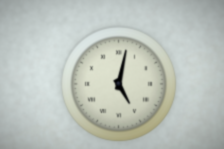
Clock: 5 h 02 min
